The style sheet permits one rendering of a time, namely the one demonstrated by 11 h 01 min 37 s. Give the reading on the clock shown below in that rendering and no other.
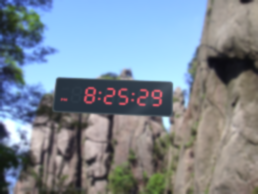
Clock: 8 h 25 min 29 s
